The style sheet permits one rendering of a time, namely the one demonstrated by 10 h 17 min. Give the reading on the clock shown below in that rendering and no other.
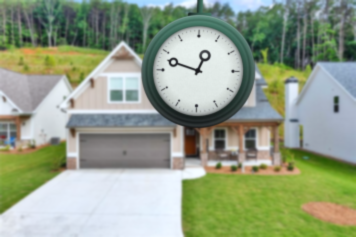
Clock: 12 h 48 min
